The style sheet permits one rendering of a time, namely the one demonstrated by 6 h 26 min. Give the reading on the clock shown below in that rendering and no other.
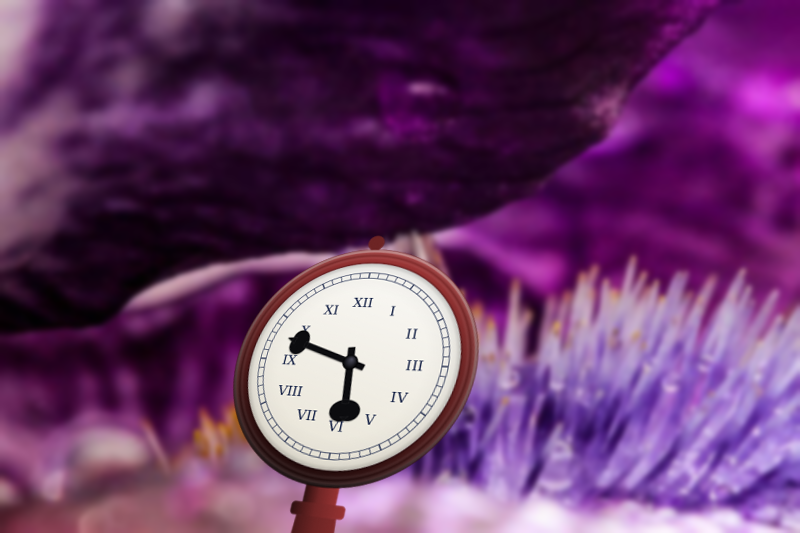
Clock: 5 h 48 min
